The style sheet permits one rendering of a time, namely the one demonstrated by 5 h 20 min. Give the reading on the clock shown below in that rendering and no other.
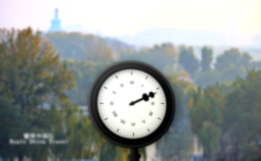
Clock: 2 h 11 min
